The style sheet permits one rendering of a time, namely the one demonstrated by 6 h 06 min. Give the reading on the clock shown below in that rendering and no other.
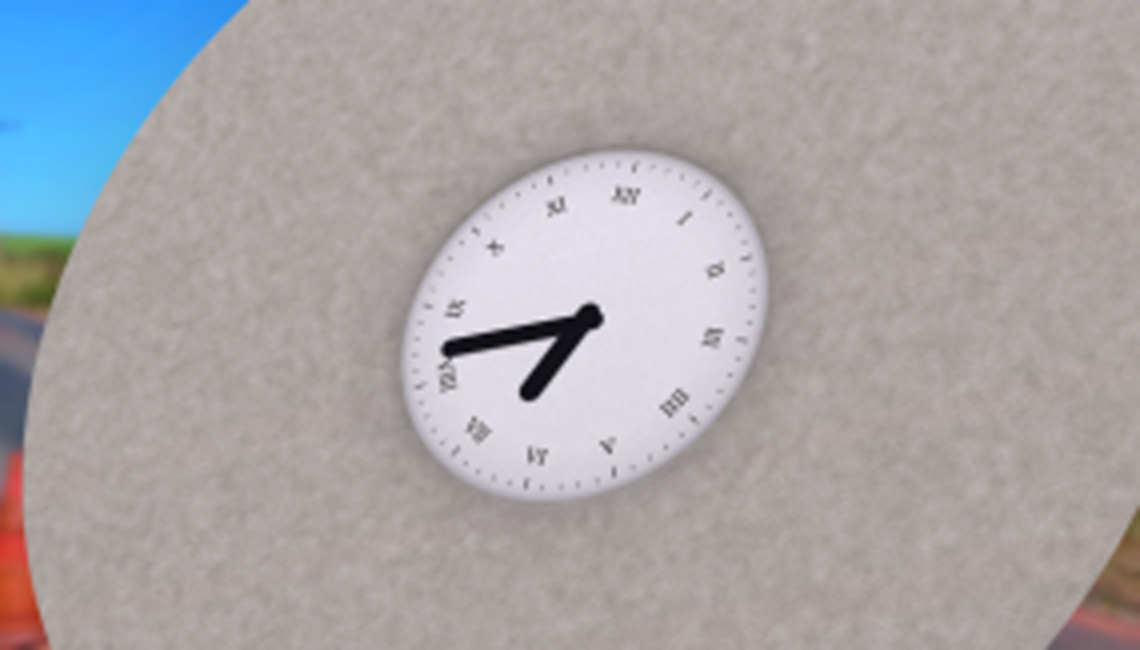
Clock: 6 h 42 min
